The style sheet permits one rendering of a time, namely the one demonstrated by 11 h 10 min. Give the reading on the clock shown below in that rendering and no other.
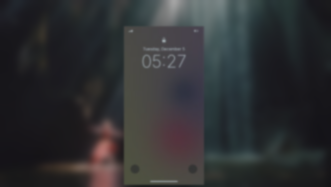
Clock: 5 h 27 min
